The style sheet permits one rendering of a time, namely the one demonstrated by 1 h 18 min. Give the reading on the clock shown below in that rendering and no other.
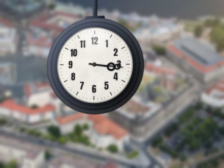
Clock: 3 h 16 min
